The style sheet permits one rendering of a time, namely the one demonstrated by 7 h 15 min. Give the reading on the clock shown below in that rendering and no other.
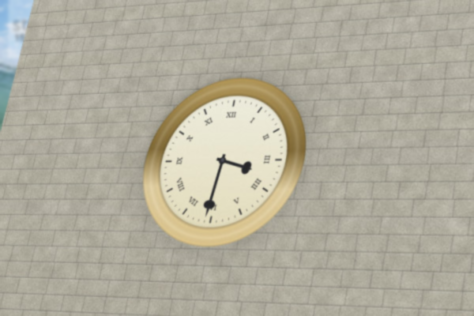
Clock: 3 h 31 min
